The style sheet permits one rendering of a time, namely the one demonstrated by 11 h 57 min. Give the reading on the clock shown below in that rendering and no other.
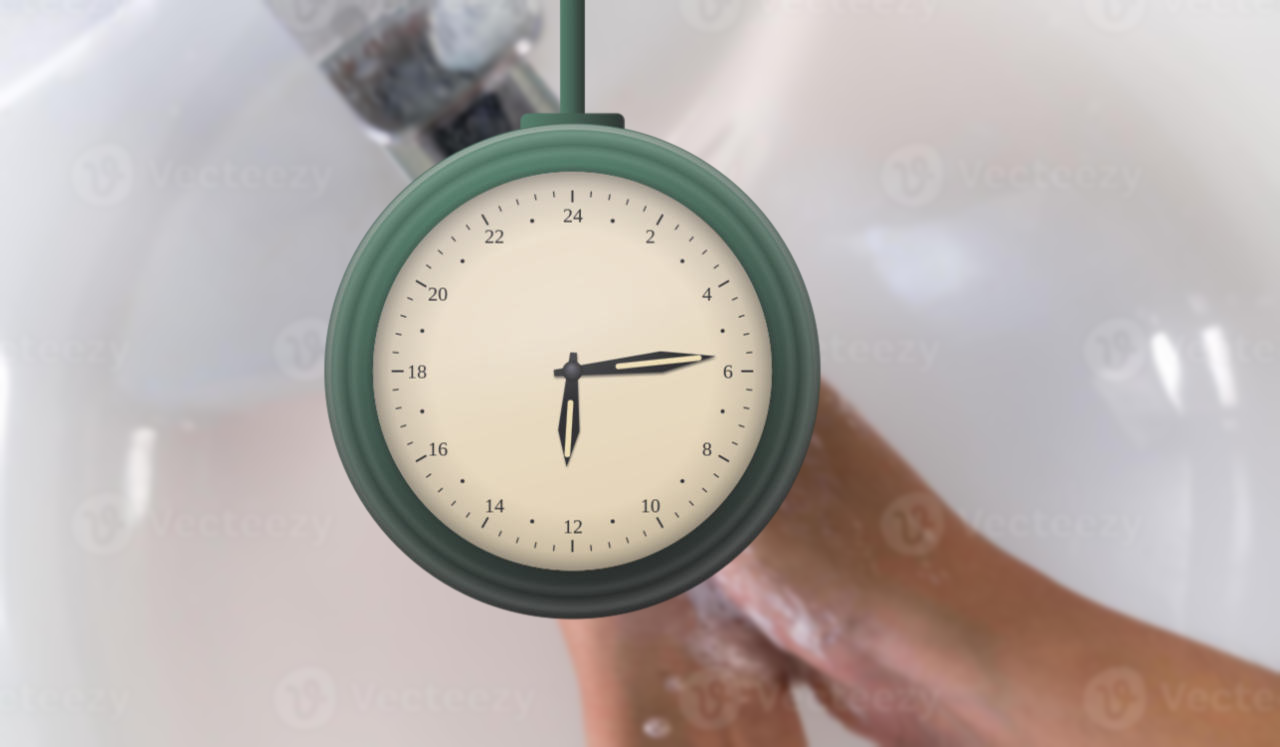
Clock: 12 h 14 min
